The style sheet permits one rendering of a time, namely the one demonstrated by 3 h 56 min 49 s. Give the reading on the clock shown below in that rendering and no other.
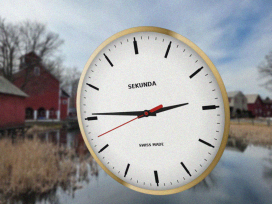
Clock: 2 h 45 min 42 s
